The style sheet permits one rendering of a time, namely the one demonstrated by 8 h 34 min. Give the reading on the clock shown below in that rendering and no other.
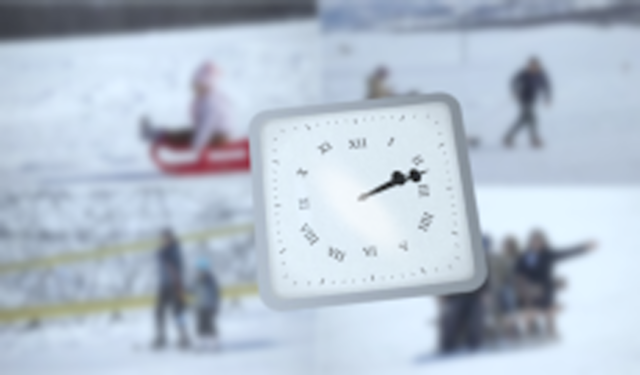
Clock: 2 h 12 min
